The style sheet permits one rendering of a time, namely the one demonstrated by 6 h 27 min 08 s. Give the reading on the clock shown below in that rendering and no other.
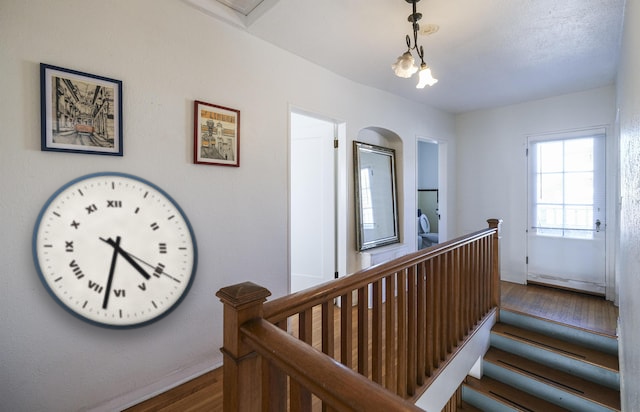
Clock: 4 h 32 min 20 s
